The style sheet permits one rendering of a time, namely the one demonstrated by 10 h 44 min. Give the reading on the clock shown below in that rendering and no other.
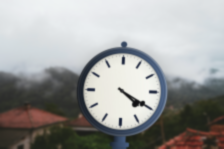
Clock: 4 h 20 min
